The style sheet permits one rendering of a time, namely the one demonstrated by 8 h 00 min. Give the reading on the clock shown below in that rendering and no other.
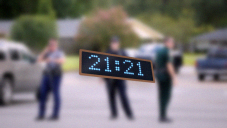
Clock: 21 h 21 min
